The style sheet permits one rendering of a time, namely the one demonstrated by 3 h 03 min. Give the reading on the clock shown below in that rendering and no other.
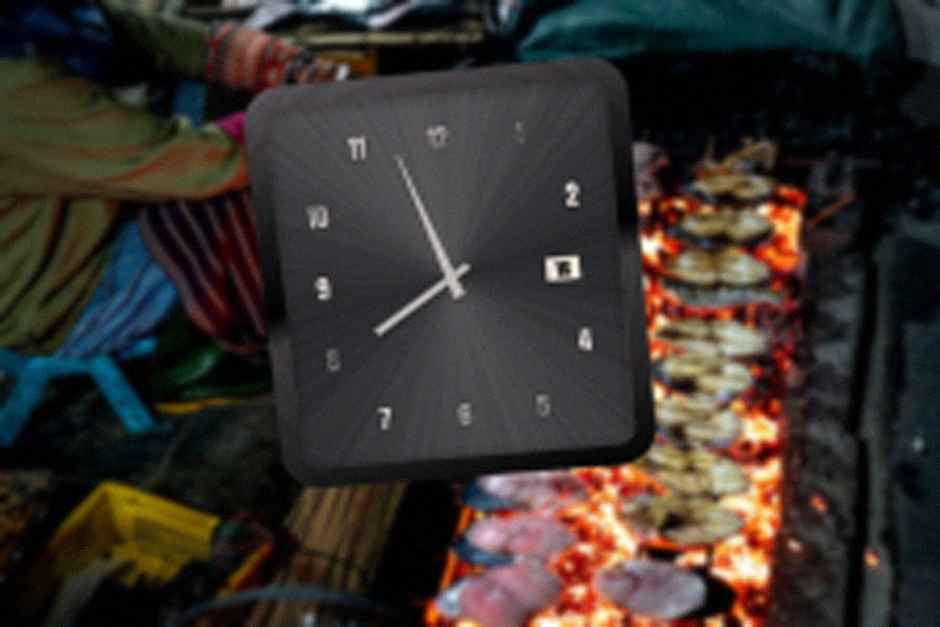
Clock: 7 h 57 min
